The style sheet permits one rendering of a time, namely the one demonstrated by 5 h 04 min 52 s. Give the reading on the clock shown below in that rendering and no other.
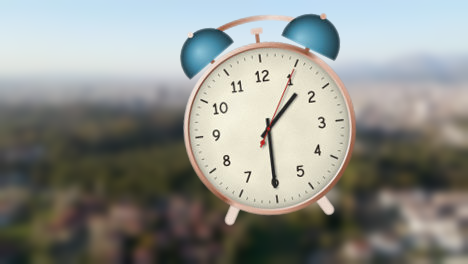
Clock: 1 h 30 min 05 s
